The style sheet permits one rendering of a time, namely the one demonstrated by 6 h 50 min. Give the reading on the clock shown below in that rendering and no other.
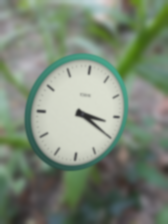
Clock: 3 h 20 min
